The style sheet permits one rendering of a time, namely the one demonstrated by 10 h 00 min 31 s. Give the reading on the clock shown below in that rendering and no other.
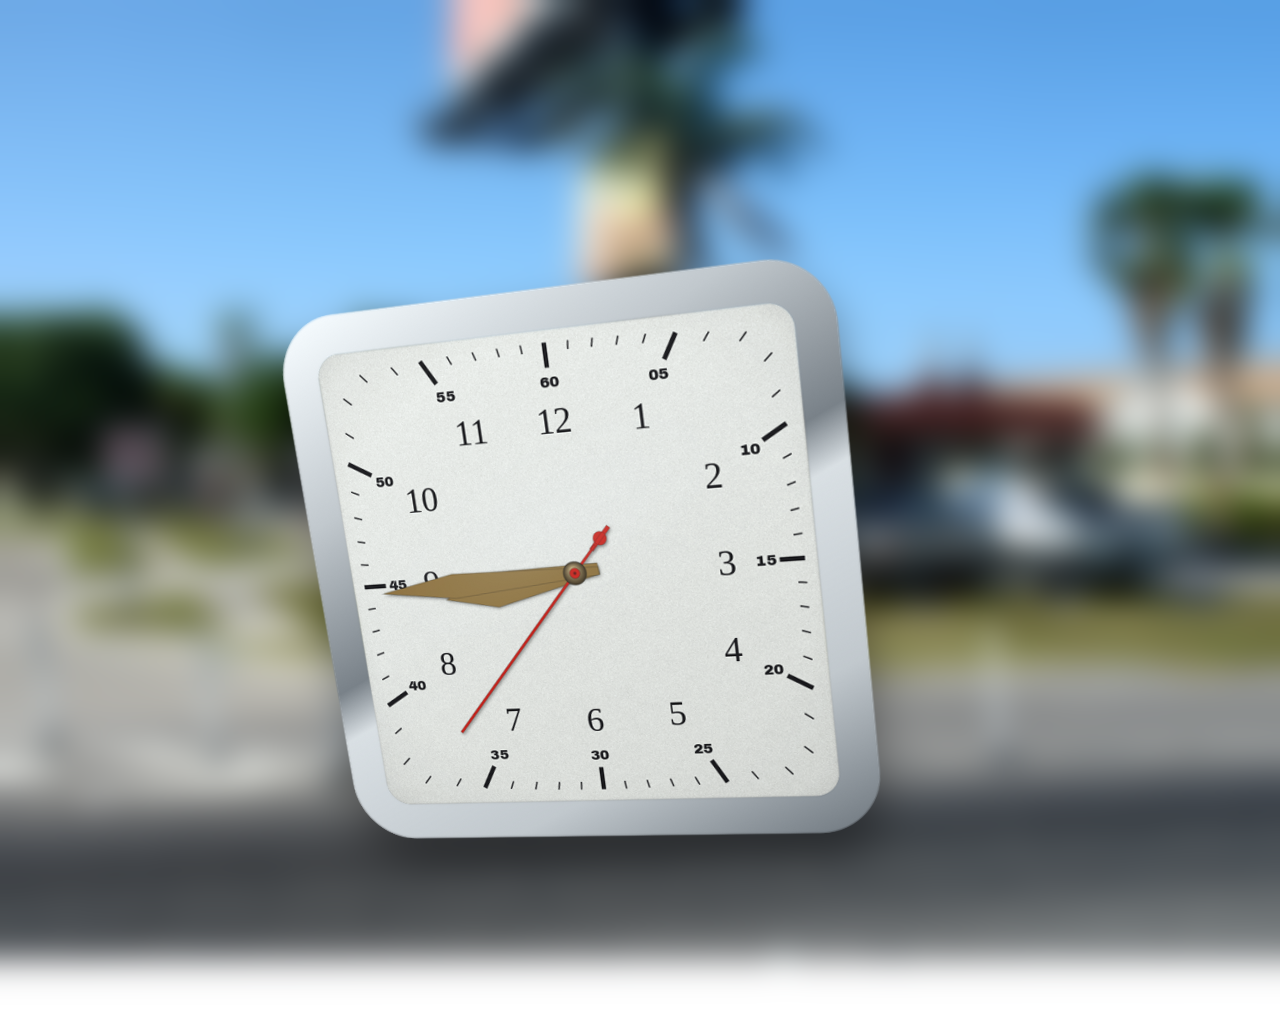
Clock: 8 h 44 min 37 s
